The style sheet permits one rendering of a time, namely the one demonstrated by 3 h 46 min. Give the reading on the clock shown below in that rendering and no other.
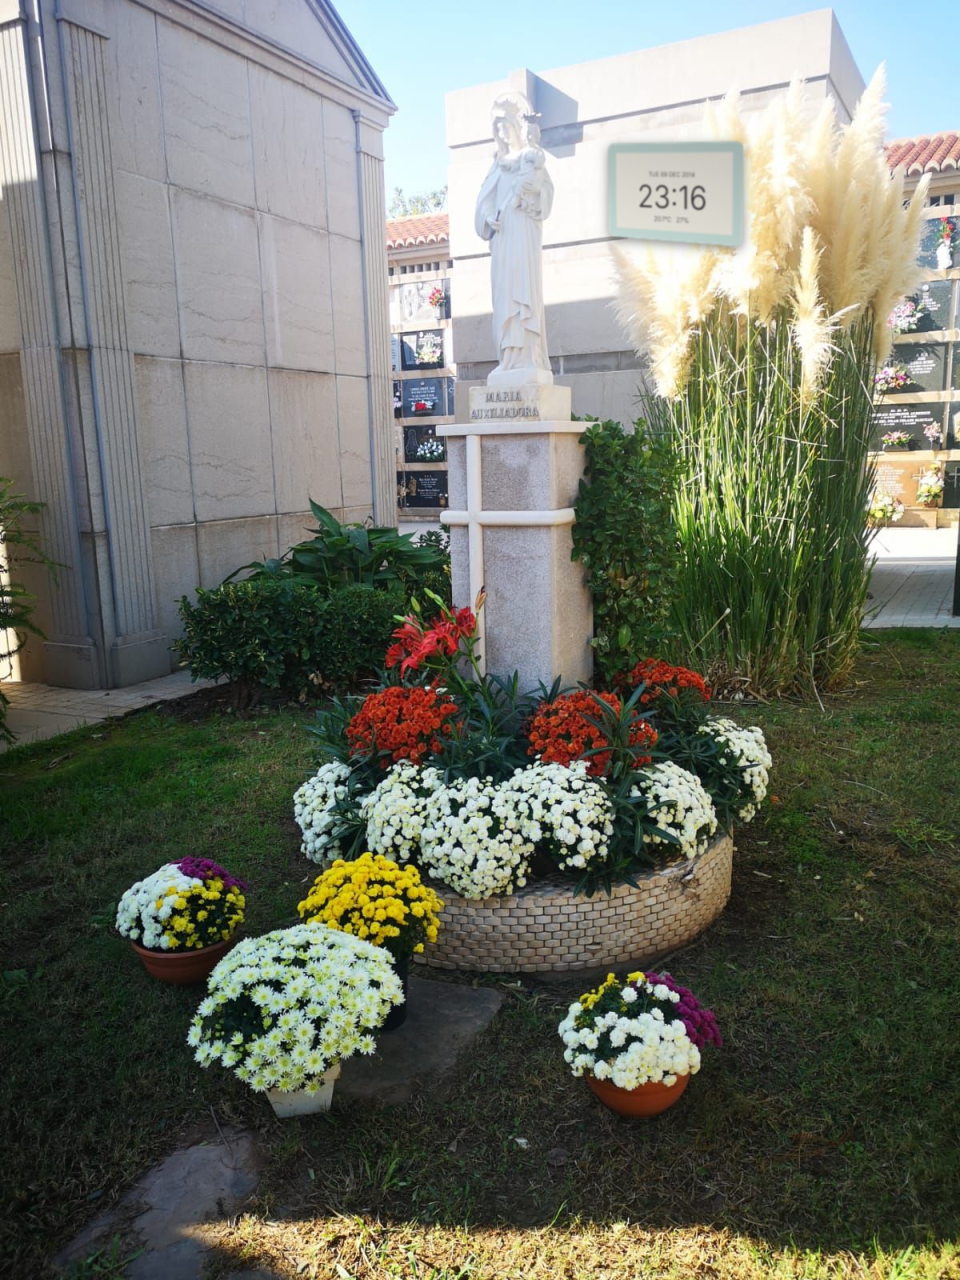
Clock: 23 h 16 min
